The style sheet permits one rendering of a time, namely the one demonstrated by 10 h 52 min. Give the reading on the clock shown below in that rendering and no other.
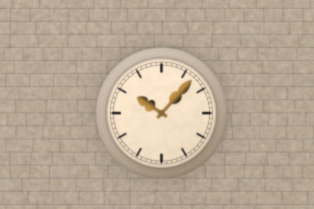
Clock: 10 h 07 min
